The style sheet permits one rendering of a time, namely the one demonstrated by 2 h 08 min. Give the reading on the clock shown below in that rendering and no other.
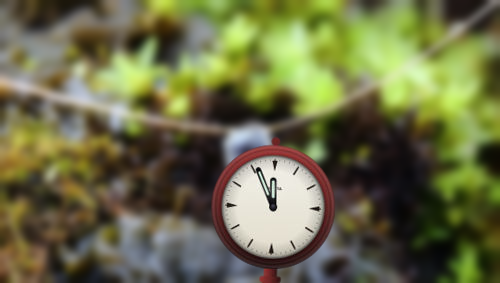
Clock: 11 h 56 min
